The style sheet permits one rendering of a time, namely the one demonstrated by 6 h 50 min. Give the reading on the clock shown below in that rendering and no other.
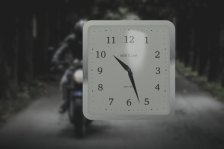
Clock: 10 h 27 min
